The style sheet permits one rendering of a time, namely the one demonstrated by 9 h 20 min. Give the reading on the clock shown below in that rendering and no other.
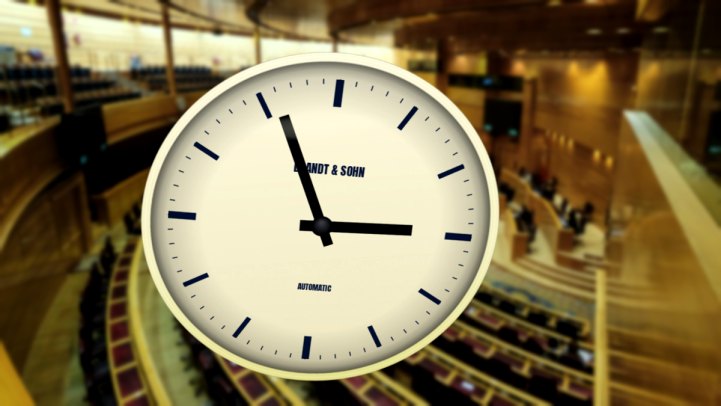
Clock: 2 h 56 min
